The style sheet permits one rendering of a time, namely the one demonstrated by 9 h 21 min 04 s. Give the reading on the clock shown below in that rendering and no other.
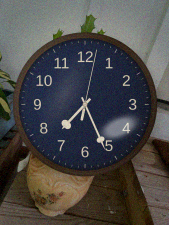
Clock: 7 h 26 min 02 s
